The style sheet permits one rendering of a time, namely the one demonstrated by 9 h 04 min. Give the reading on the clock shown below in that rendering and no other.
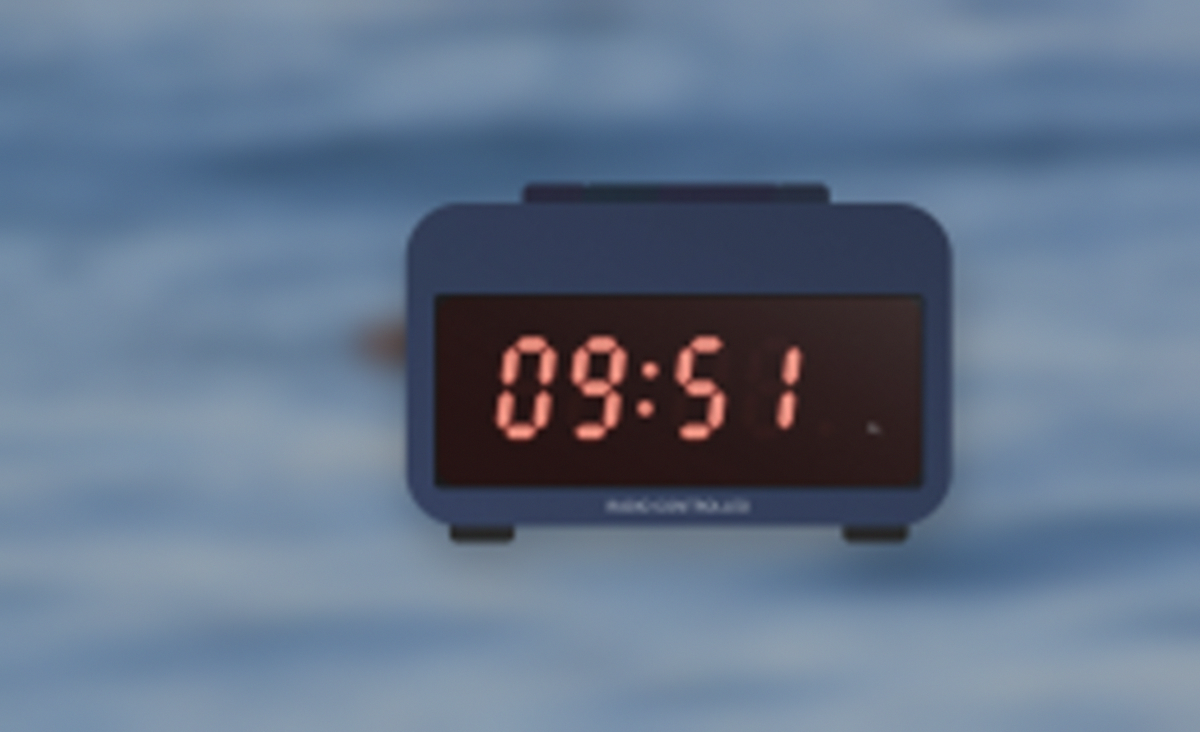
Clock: 9 h 51 min
